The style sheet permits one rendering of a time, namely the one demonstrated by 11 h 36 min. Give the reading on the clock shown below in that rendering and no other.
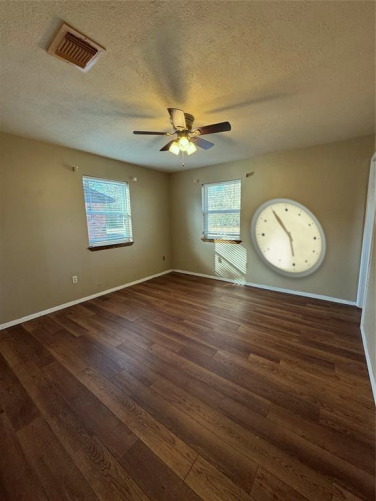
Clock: 5 h 55 min
